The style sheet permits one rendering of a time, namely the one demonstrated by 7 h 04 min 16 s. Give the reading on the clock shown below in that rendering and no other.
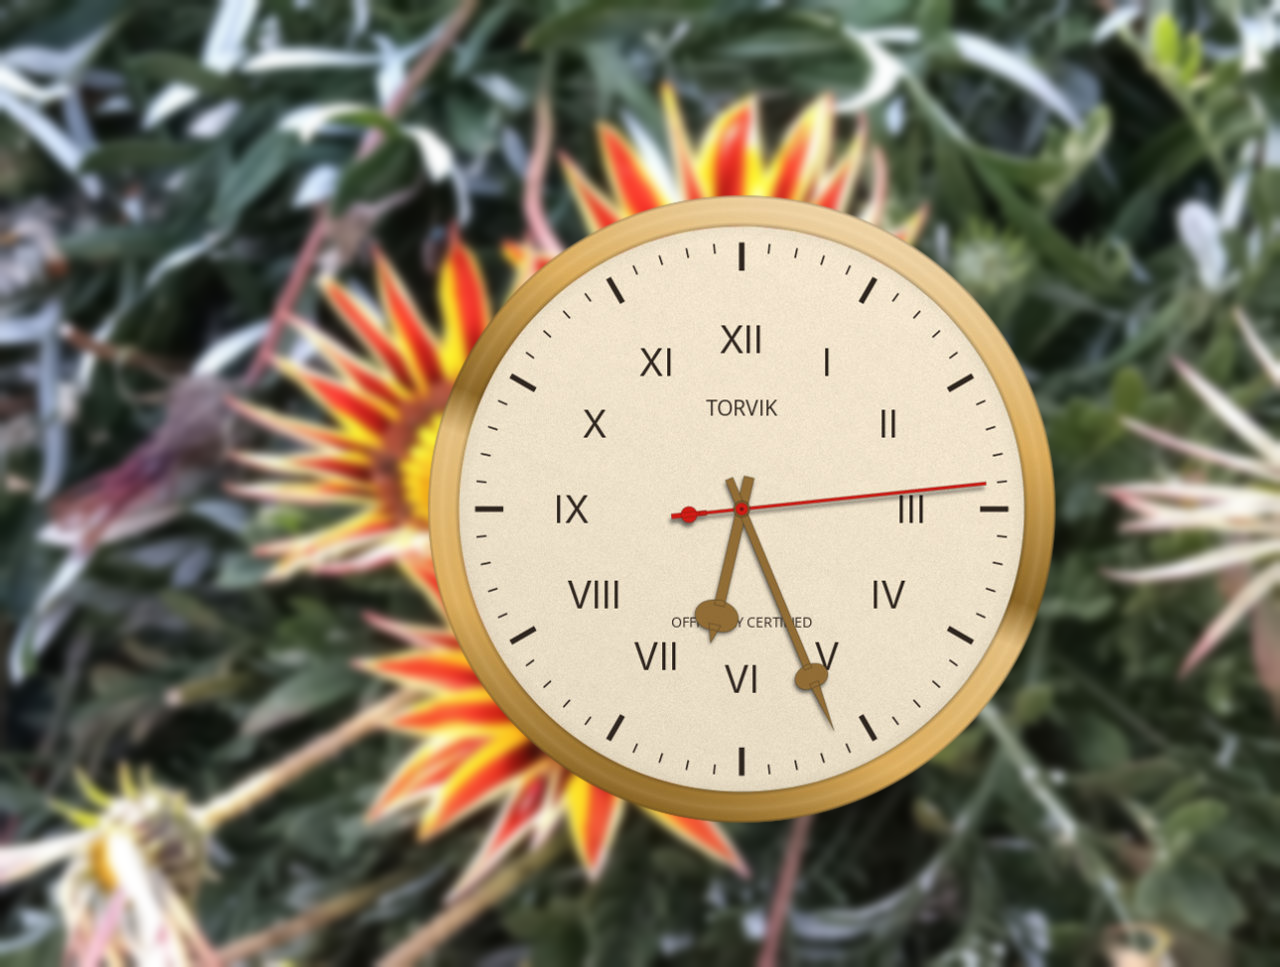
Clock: 6 h 26 min 14 s
